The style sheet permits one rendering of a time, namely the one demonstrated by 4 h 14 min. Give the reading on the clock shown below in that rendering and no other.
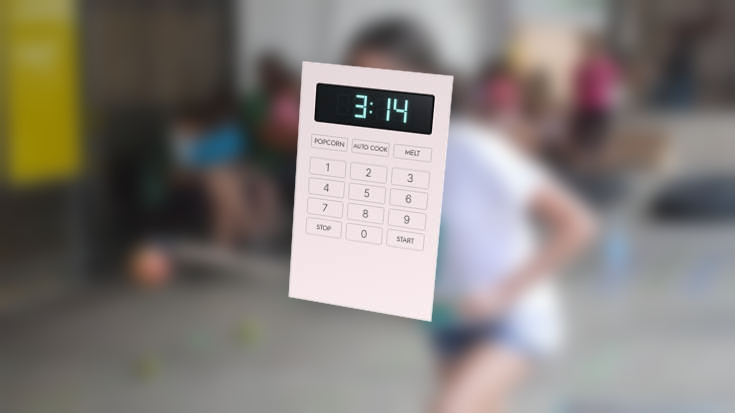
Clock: 3 h 14 min
